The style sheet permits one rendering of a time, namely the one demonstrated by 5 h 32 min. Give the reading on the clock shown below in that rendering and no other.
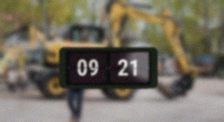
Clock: 9 h 21 min
